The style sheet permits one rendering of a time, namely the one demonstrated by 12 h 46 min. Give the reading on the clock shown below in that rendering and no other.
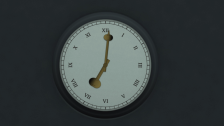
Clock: 7 h 01 min
